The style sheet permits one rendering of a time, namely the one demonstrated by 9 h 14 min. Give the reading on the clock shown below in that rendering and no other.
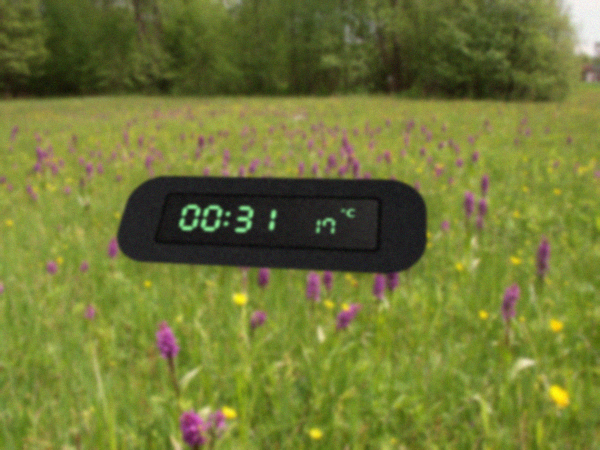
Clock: 0 h 31 min
